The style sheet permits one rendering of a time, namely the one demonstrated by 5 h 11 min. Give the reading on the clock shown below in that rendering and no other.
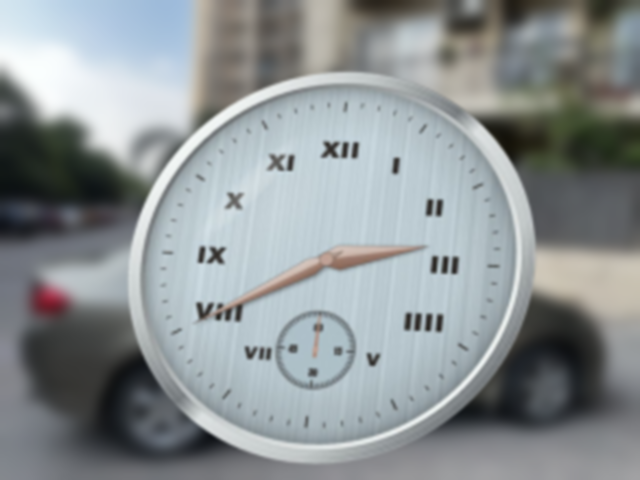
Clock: 2 h 40 min
